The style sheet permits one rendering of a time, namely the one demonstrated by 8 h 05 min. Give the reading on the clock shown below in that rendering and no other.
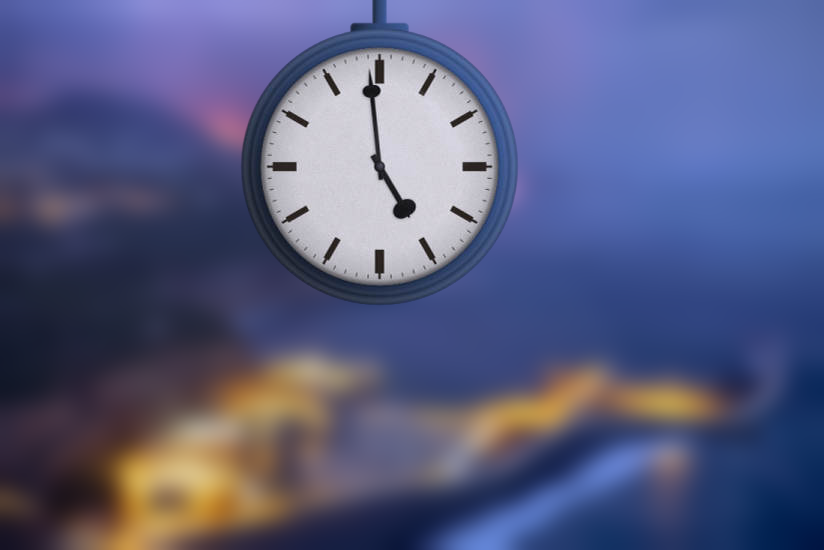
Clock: 4 h 59 min
